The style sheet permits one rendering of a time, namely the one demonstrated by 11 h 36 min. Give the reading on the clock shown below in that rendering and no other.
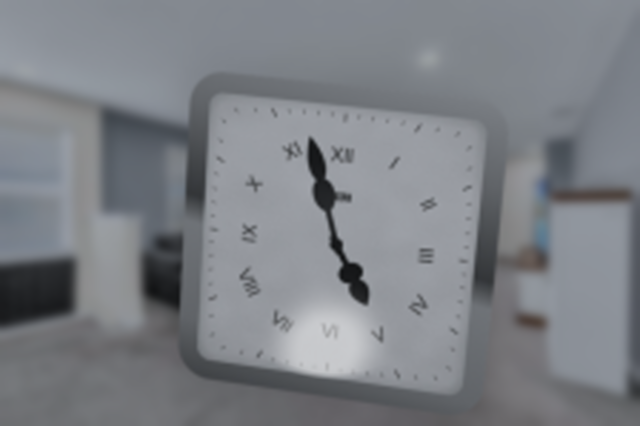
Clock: 4 h 57 min
